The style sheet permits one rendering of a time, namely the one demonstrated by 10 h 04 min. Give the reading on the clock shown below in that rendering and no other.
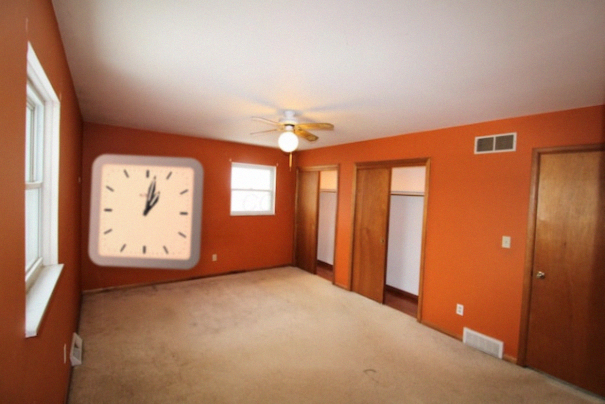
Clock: 1 h 02 min
